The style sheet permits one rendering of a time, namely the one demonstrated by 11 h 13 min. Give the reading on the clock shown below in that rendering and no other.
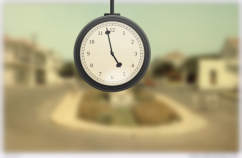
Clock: 4 h 58 min
